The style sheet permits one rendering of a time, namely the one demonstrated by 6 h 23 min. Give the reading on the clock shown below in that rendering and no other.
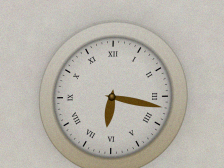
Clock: 6 h 17 min
